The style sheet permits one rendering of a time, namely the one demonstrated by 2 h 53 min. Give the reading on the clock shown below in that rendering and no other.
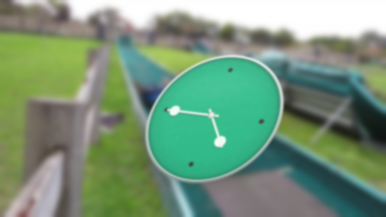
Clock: 4 h 45 min
